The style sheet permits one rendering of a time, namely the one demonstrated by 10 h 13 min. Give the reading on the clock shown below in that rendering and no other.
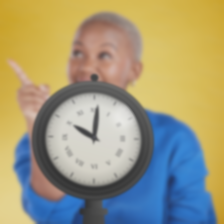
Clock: 10 h 01 min
